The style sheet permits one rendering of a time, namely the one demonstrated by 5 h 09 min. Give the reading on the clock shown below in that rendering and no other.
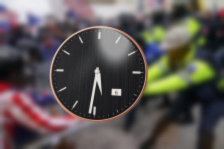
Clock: 5 h 31 min
